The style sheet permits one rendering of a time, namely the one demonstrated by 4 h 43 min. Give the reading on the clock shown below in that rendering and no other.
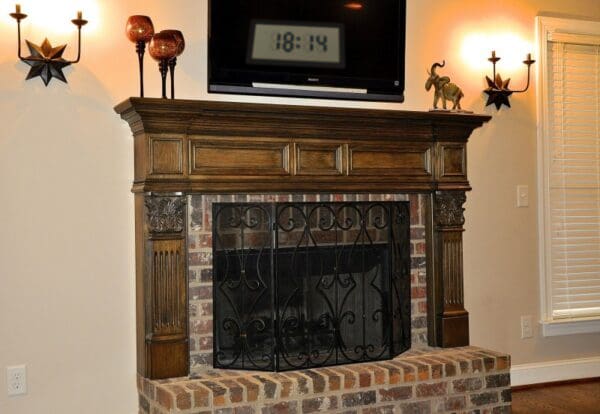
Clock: 18 h 14 min
